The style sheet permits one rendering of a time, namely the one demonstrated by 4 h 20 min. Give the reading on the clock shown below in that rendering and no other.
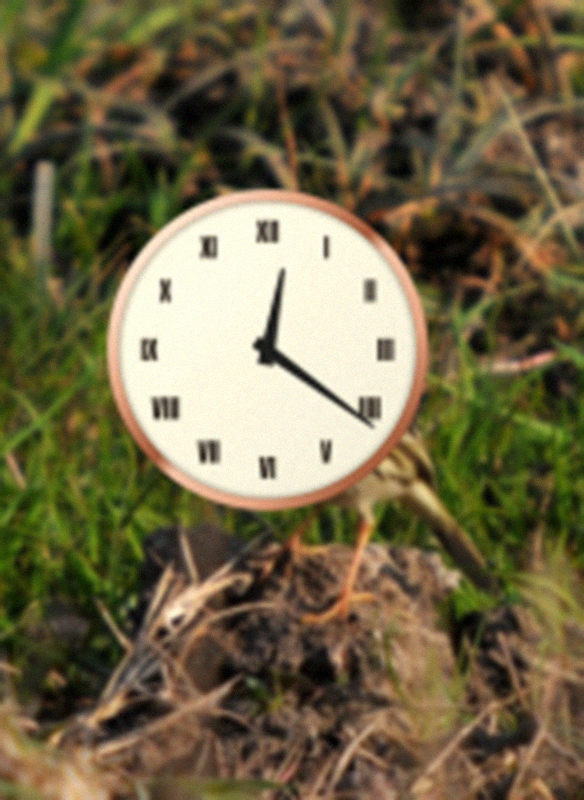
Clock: 12 h 21 min
